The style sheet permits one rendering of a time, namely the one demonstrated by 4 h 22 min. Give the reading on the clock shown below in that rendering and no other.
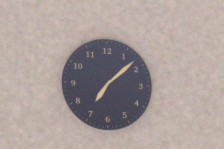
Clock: 7 h 08 min
